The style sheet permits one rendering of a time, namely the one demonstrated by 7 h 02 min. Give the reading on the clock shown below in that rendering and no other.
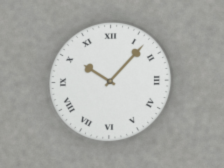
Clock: 10 h 07 min
